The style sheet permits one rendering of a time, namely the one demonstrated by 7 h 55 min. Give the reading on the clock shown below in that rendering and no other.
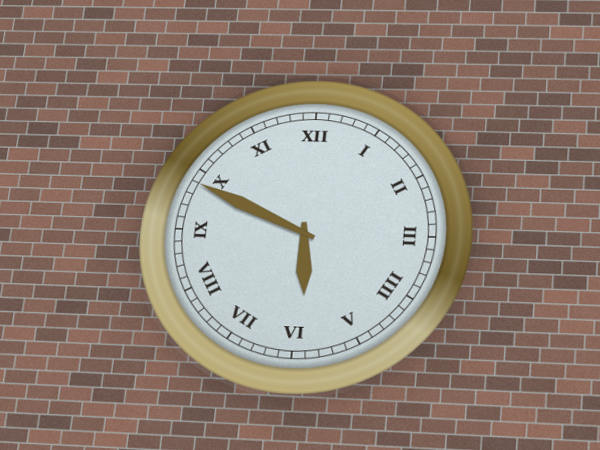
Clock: 5 h 49 min
